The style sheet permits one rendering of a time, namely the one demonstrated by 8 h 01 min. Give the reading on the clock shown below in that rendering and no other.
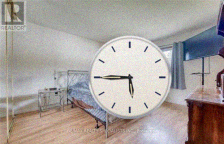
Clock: 5 h 45 min
